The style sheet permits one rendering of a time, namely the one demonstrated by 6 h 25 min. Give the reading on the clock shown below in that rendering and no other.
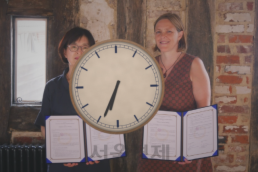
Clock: 6 h 34 min
